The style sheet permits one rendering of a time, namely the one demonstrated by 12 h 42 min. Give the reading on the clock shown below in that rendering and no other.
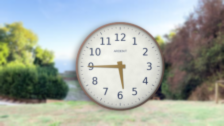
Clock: 5 h 45 min
